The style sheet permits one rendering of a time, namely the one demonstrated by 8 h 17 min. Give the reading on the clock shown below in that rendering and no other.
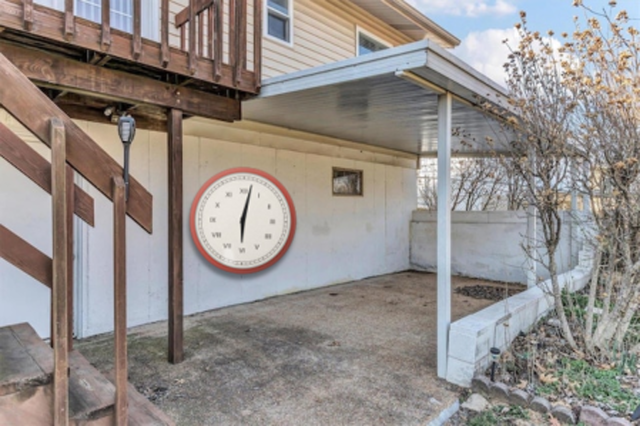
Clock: 6 h 02 min
